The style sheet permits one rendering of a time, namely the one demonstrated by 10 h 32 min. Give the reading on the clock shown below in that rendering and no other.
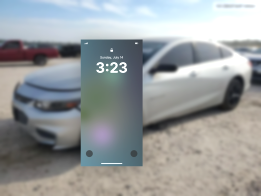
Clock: 3 h 23 min
